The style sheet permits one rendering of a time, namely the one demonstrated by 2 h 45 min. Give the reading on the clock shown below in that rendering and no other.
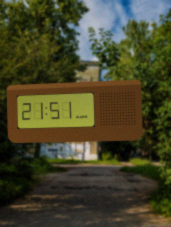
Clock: 21 h 51 min
